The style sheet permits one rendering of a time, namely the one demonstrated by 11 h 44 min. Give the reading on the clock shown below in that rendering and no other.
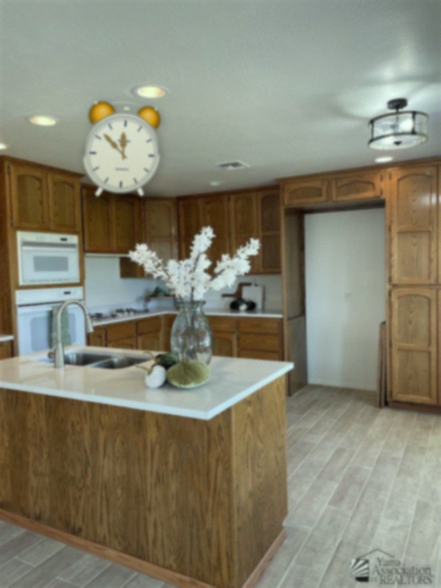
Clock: 11 h 52 min
